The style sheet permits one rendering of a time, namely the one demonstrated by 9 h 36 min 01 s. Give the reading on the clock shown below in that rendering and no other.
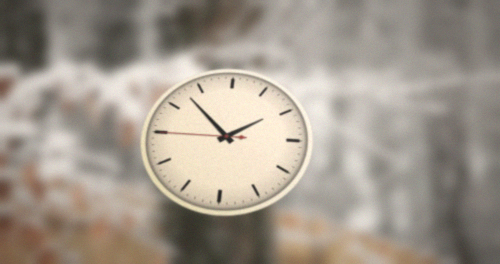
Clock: 1 h 52 min 45 s
